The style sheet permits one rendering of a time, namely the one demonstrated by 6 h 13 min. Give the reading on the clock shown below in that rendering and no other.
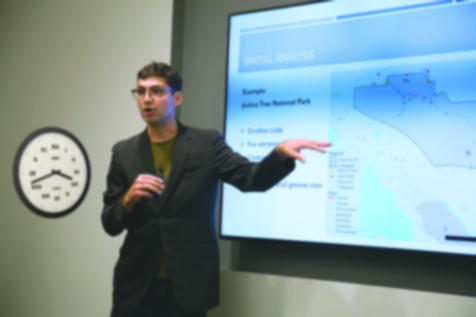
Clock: 3 h 42 min
